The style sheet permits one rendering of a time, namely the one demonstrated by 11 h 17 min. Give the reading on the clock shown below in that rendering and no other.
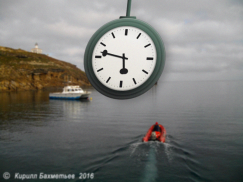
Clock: 5 h 47 min
